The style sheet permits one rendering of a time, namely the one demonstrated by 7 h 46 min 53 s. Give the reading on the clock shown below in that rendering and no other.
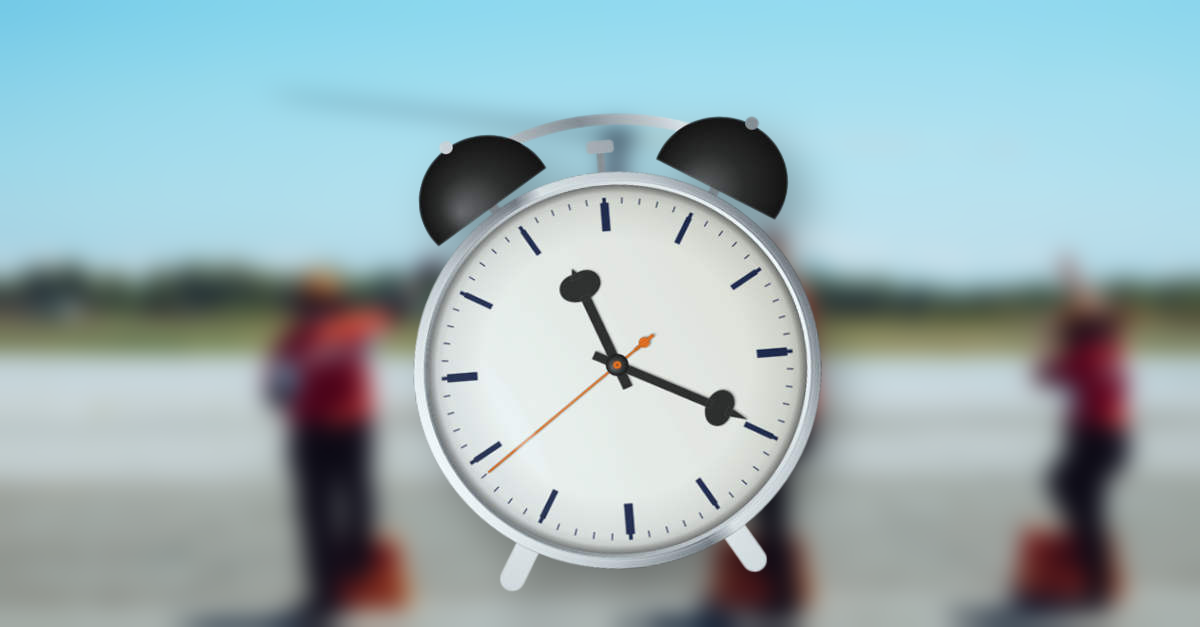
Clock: 11 h 19 min 39 s
